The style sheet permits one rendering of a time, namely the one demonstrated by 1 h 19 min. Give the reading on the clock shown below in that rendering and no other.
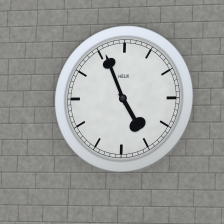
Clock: 4 h 56 min
